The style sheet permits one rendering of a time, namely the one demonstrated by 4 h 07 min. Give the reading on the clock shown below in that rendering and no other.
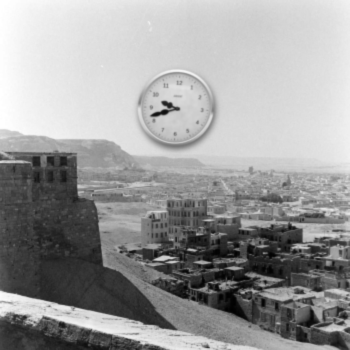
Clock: 9 h 42 min
